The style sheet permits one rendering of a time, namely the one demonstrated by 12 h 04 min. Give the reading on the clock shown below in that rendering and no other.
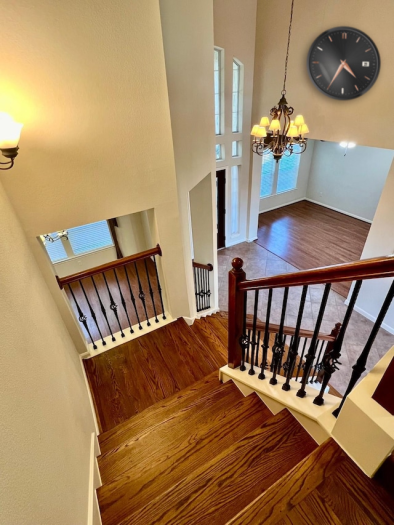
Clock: 4 h 35 min
